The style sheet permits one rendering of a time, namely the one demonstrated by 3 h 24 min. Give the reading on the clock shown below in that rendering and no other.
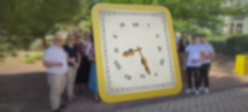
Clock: 8 h 27 min
